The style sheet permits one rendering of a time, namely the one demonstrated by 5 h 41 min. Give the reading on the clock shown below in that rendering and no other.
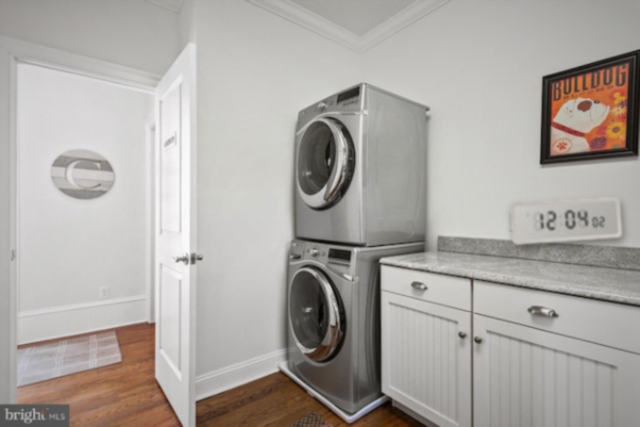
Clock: 12 h 04 min
